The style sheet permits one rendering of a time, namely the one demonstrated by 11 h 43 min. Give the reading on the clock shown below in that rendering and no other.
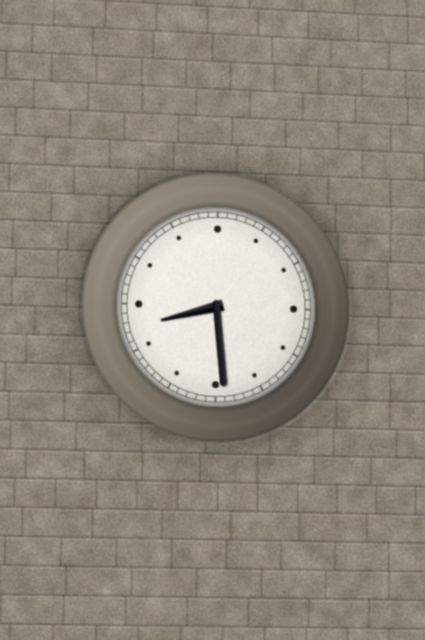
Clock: 8 h 29 min
